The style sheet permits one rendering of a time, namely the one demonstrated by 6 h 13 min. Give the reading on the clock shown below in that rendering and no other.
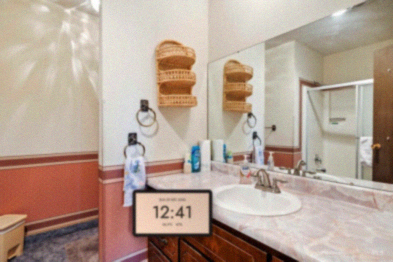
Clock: 12 h 41 min
